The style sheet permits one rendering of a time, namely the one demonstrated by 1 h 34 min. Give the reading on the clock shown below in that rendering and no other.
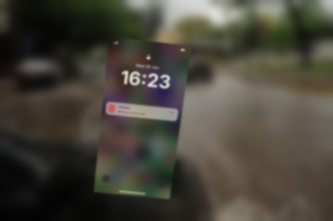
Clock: 16 h 23 min
